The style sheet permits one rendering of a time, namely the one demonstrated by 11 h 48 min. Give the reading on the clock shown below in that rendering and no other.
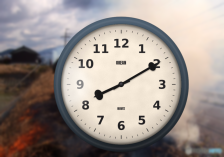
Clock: 8 h 10 min
